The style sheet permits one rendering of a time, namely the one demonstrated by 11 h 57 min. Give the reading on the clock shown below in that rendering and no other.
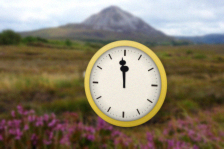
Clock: 11 h 59 min
